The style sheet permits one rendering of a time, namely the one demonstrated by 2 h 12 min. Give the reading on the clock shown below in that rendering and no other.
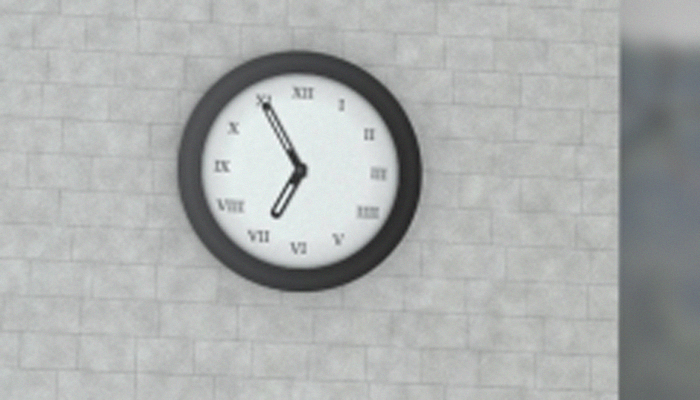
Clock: 6 h 55 min
